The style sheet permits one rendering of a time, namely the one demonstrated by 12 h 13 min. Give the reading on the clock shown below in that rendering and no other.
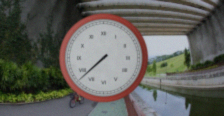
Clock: 7 h 38 min
